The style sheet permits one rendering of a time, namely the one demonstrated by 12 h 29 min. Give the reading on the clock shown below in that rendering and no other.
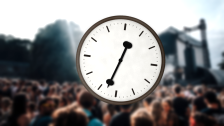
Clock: 12 h 33 min
